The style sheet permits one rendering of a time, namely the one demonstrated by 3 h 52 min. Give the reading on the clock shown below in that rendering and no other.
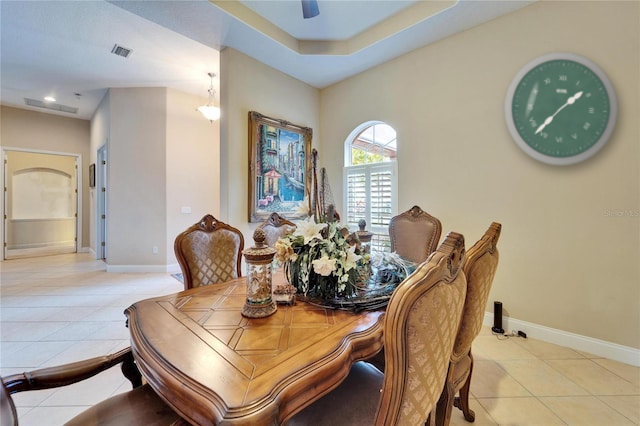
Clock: 1 h 37 min
